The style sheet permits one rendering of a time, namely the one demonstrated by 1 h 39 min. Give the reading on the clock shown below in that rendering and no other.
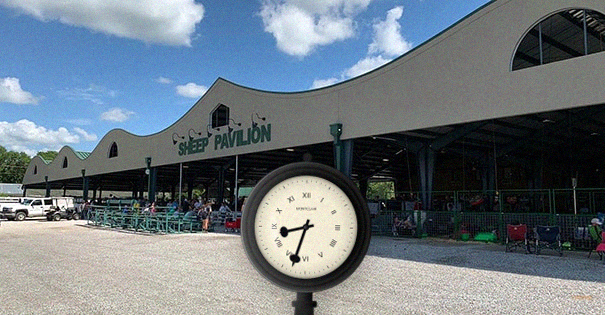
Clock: 8 h 33 min
